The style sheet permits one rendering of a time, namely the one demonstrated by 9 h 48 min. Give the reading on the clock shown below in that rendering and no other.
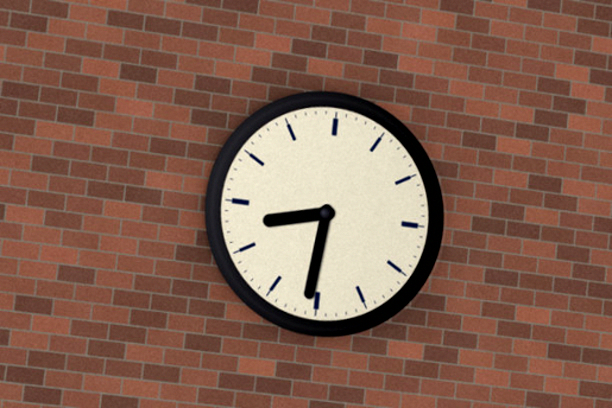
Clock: 8 h 31 min
